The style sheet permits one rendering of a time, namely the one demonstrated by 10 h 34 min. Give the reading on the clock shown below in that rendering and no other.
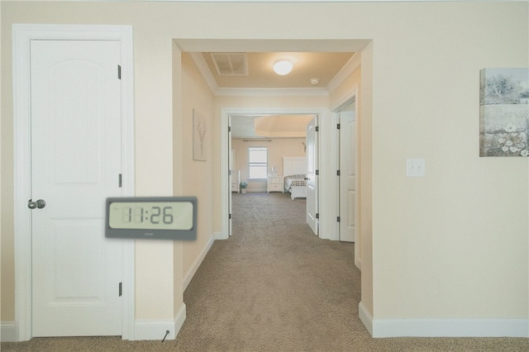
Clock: 11 h 26 min
